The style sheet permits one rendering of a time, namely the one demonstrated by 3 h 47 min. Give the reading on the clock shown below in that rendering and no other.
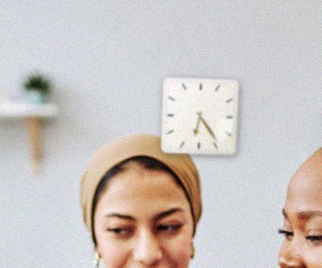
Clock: 6 h 24 min
